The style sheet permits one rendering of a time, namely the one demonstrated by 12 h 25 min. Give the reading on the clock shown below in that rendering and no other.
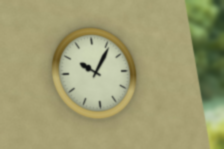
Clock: 10 h 06 min
